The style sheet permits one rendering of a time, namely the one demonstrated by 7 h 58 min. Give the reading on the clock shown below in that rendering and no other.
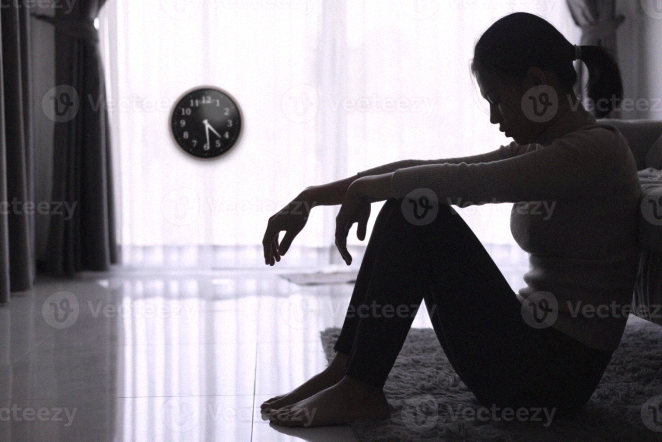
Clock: 4 h 29 min
